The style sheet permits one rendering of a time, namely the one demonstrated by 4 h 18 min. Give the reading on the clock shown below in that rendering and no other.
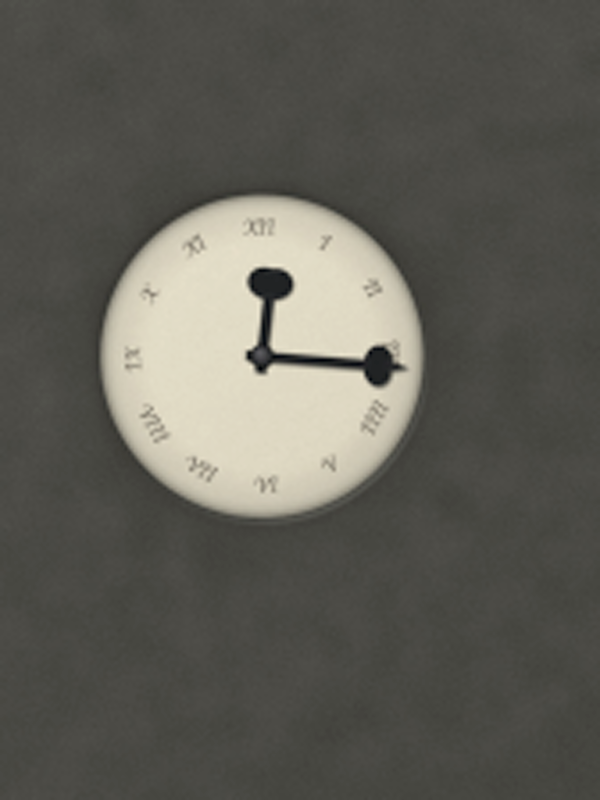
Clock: 12 h 16 min
